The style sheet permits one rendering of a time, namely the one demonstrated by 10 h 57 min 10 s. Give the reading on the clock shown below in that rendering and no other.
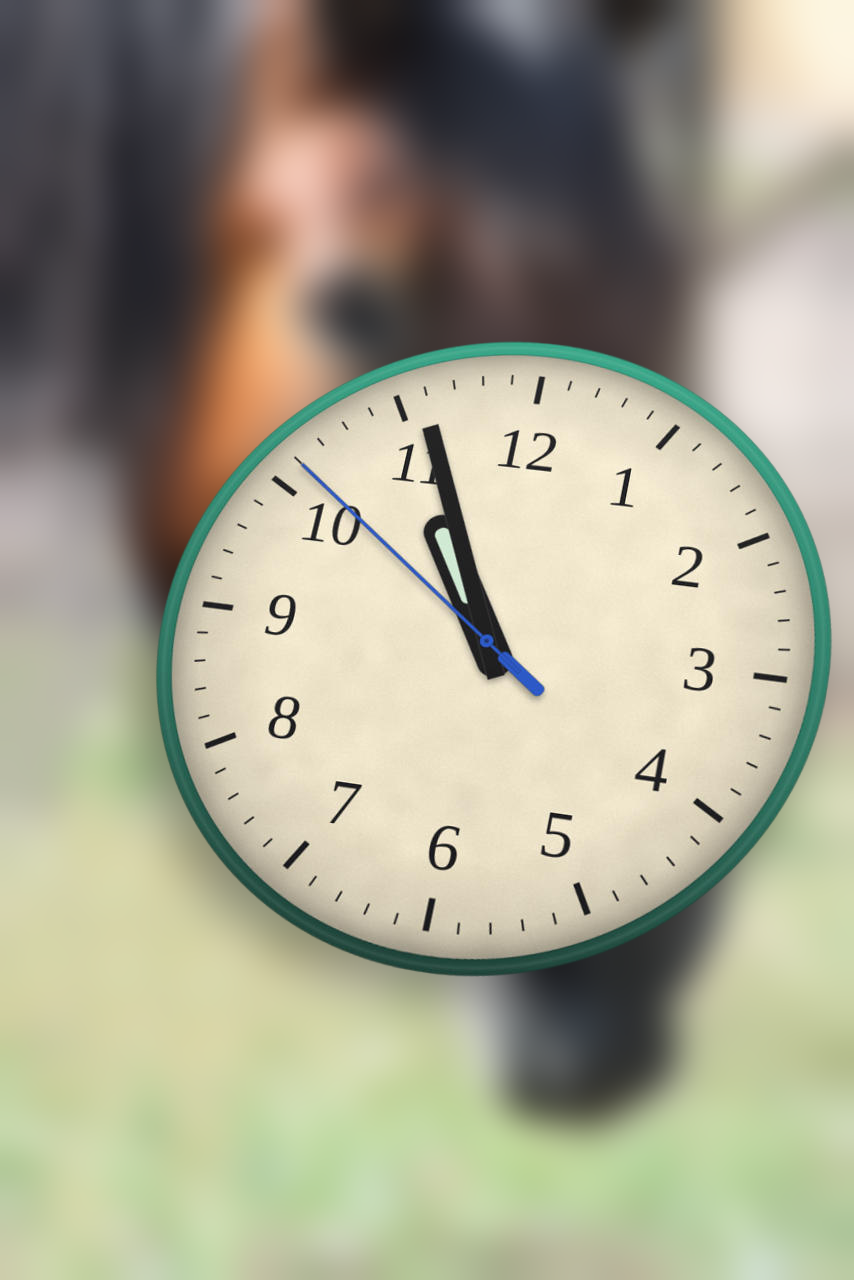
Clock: 10 h 55 min 51 s
